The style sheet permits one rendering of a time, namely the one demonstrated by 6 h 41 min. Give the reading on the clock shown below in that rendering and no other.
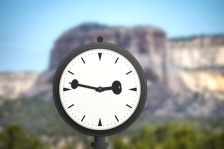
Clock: 2 h 47 min
